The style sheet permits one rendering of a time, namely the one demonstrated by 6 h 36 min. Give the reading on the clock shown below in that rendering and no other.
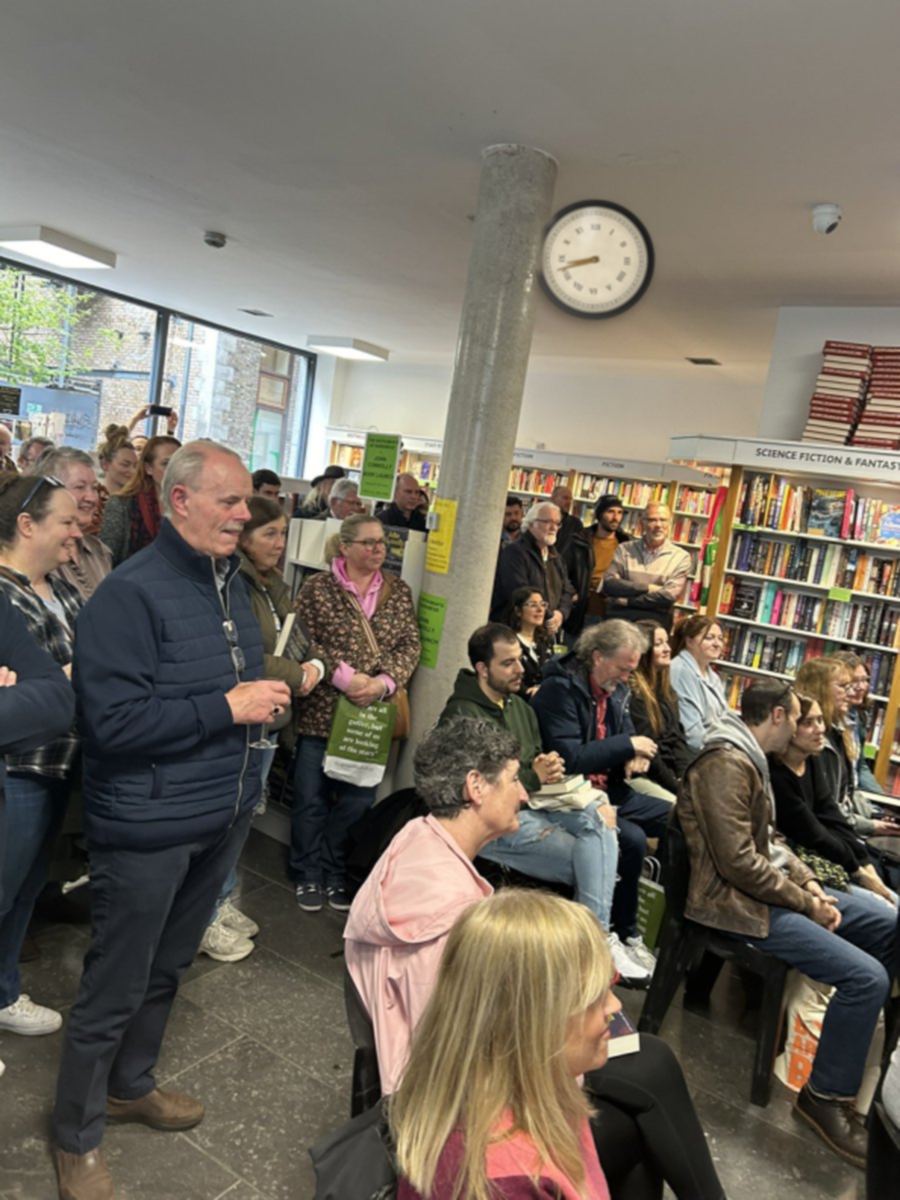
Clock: 8 h 42 min
